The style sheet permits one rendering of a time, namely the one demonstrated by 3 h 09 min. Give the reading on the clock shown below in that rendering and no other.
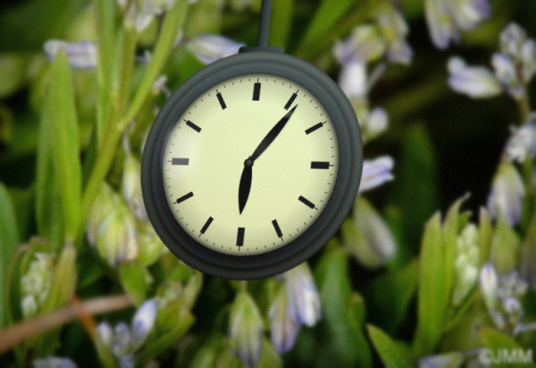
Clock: 6 h 06 min
